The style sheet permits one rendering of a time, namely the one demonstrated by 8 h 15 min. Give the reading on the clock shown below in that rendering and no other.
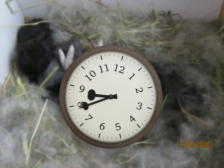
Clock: 8 h 39 min
